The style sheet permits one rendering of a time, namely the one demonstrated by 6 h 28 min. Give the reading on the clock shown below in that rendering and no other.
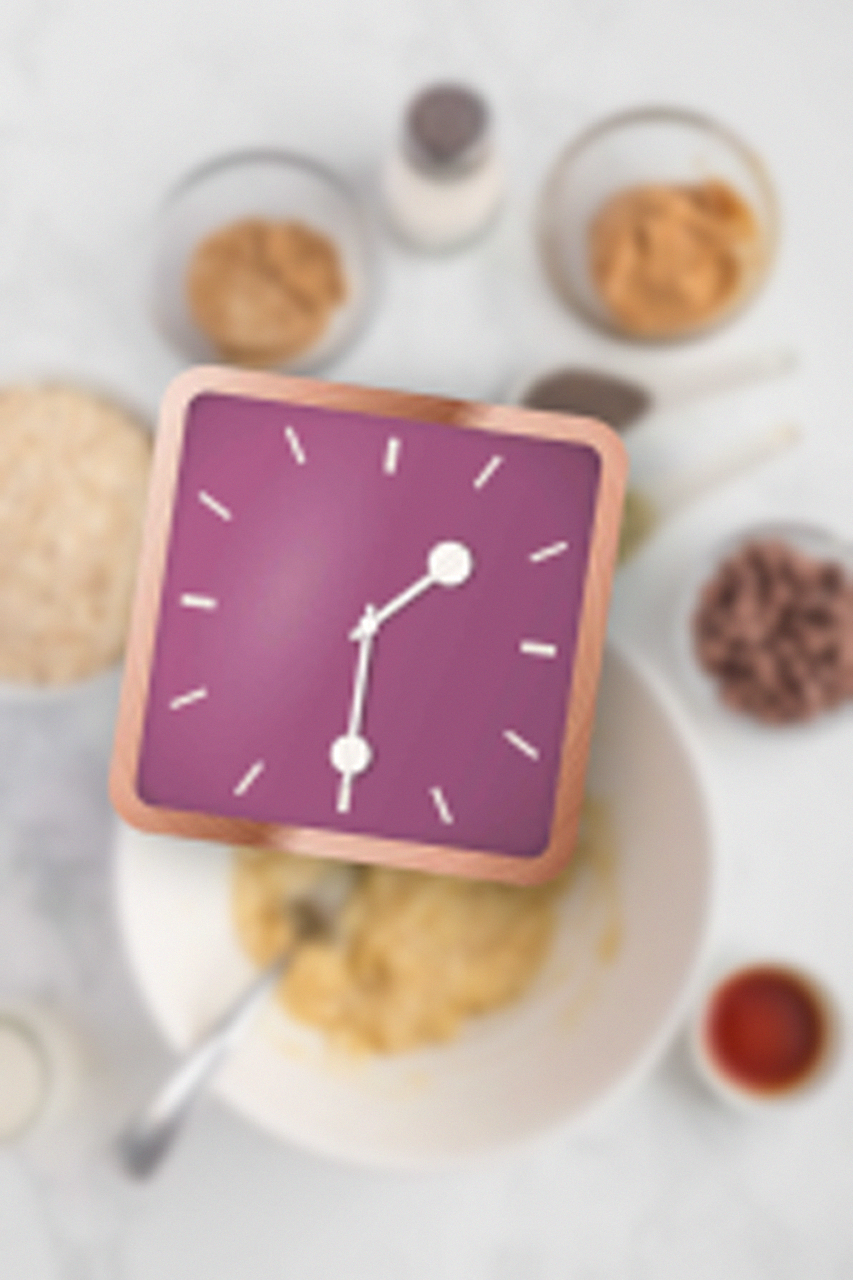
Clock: 1 h 30 min
